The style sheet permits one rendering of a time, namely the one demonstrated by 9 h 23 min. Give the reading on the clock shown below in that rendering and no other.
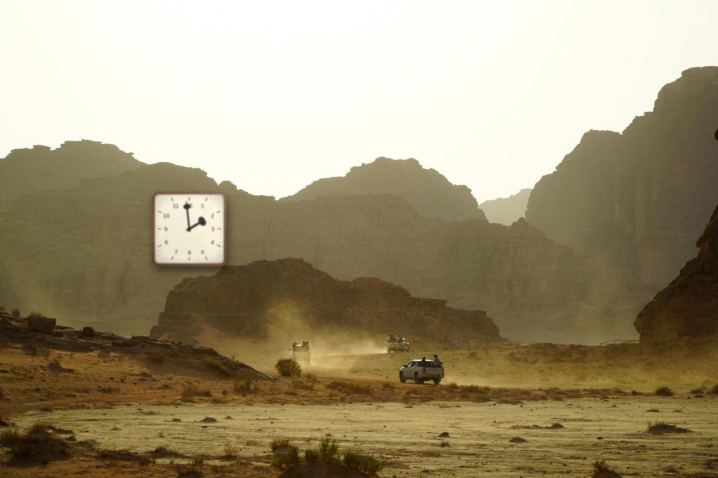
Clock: 1 h 59 min
